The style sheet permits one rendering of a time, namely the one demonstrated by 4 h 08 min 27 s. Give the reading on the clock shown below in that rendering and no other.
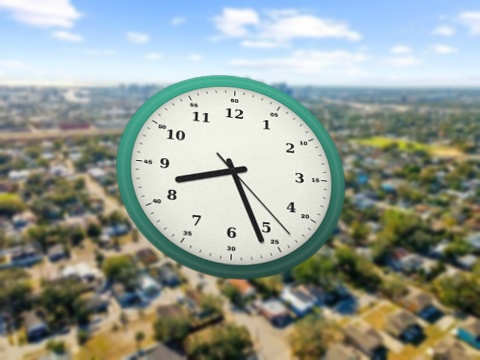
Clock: 8 h 26 min 23 s
